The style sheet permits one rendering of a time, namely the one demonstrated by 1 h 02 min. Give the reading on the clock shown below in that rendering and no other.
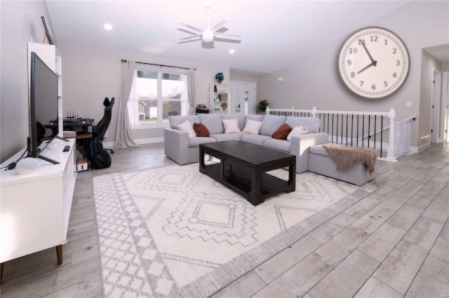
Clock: 7 h 55 min
